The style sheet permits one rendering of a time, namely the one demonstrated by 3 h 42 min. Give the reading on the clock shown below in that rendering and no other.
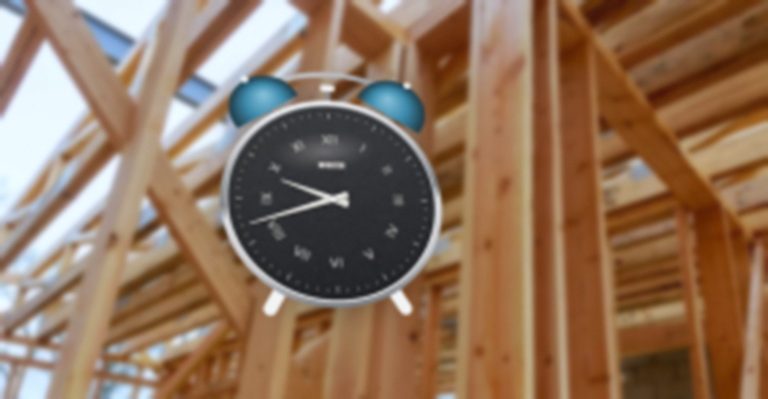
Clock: 9 h 42 min
